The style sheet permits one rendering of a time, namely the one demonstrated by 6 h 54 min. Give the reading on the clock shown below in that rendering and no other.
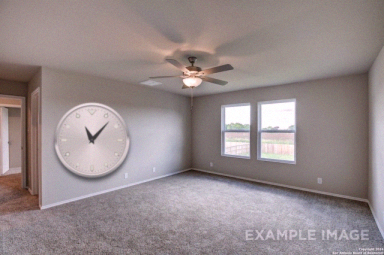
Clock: 11 h 07 min
